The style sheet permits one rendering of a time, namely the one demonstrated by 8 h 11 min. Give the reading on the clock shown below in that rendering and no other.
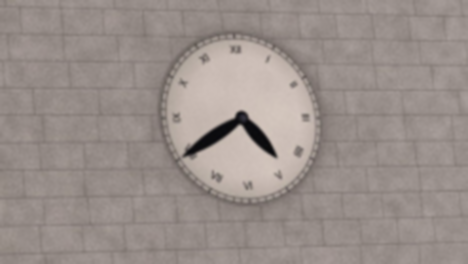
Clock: 4 h 40 min
